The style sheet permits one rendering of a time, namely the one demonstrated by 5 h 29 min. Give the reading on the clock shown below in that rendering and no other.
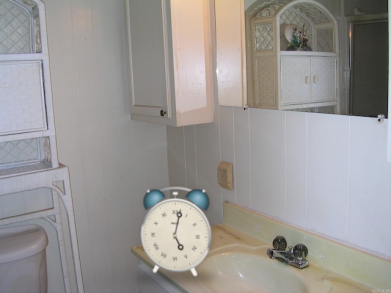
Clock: 5 h 02 min
